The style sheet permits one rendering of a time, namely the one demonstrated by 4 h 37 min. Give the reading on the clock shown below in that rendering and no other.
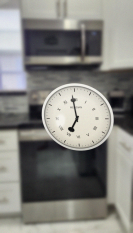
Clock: 6 h 59 min
